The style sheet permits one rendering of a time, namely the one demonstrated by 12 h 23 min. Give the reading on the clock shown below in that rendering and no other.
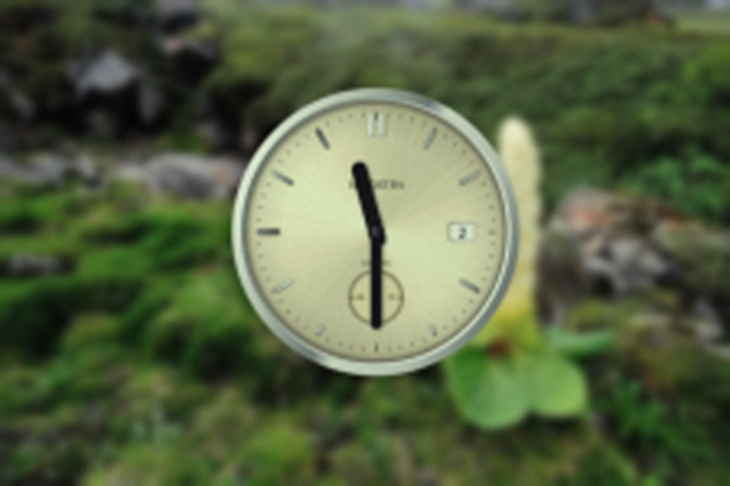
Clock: 11 h 30 min
